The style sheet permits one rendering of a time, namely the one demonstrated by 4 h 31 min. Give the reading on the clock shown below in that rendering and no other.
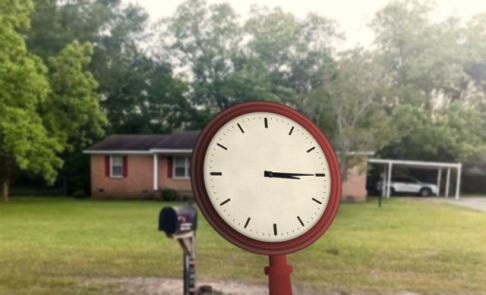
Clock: 3 h 15 min
